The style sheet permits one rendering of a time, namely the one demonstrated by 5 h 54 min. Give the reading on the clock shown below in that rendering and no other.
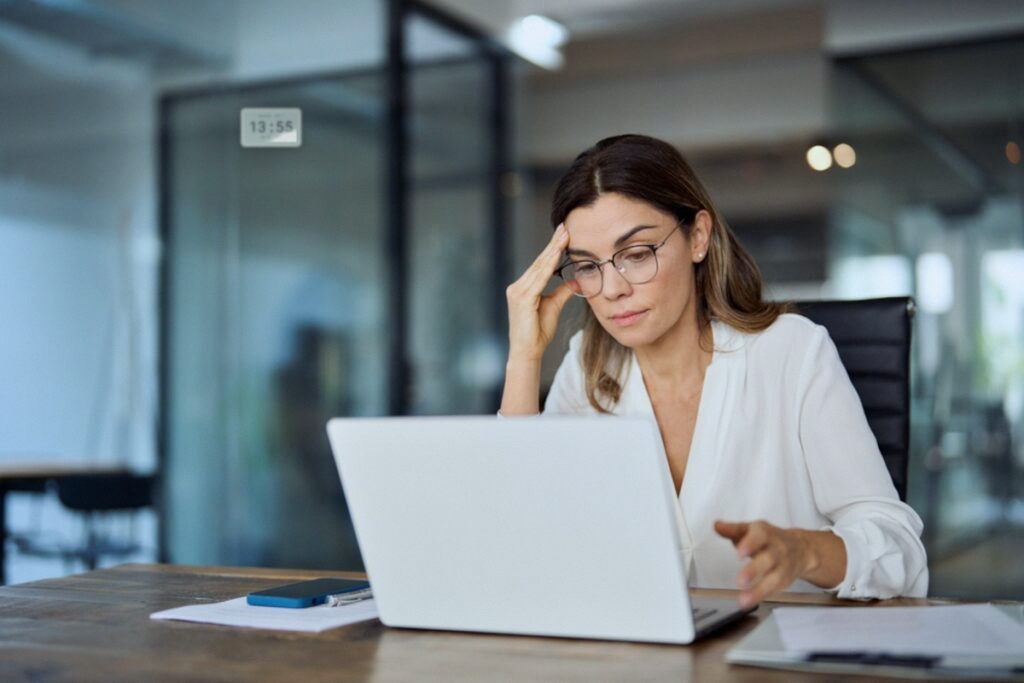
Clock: 13 h 55 min
